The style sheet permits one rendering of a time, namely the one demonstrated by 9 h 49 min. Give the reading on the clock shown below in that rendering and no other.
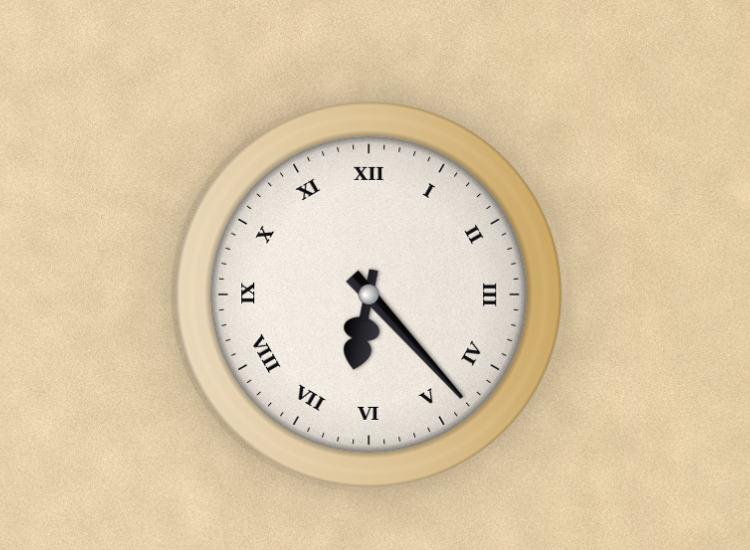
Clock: 6 h 23 min
